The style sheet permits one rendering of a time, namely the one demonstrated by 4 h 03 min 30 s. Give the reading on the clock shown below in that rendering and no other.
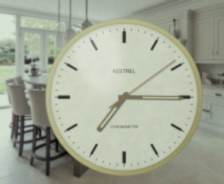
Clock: 7 h 15 min 09 s
